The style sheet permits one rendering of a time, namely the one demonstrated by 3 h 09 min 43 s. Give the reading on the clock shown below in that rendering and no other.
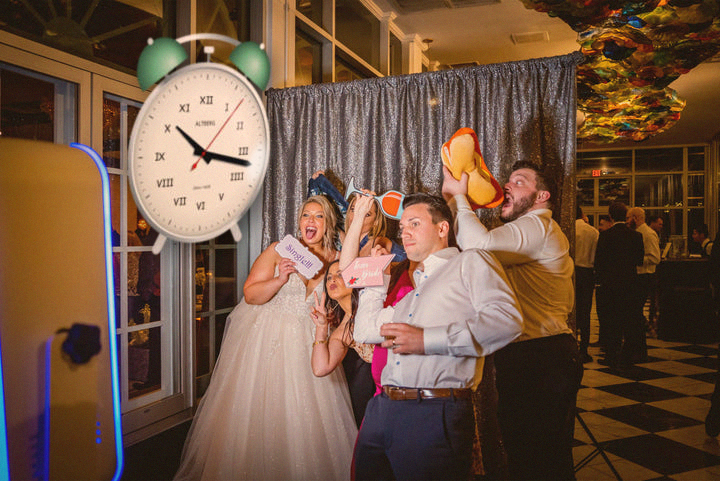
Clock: 10 h 17 min 07 s
